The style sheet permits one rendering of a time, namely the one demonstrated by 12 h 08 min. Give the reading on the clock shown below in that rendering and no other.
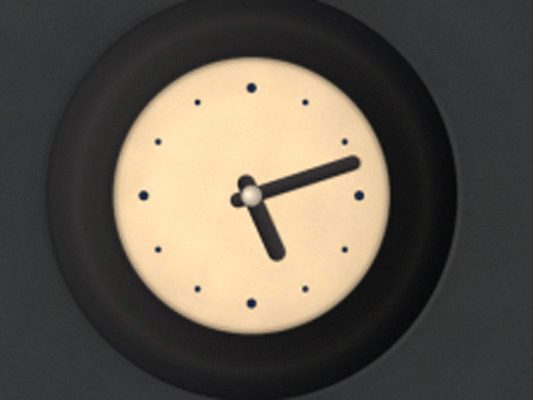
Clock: 5 h 12 min
